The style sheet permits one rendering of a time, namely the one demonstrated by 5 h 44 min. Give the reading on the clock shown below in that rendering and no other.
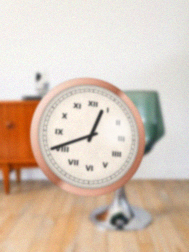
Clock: 12 h 41 min
